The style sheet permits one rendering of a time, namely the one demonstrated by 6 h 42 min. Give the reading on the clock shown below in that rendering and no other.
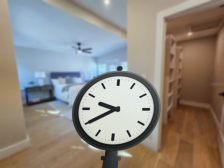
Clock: 9 h 40 min
